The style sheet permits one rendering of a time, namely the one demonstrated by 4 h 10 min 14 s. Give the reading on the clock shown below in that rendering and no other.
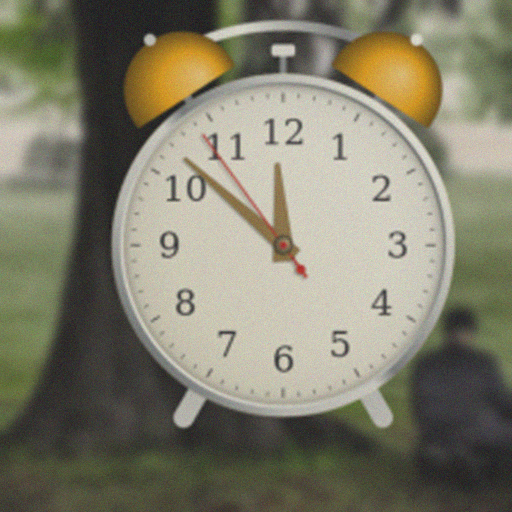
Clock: 11 h 51 min 54 s
